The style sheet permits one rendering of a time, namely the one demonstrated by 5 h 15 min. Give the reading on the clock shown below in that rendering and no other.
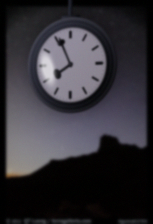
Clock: 7 h 56 min
